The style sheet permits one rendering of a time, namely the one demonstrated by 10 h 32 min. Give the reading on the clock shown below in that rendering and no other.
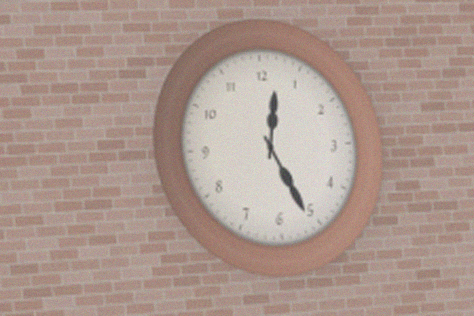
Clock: 12 h 26 min
